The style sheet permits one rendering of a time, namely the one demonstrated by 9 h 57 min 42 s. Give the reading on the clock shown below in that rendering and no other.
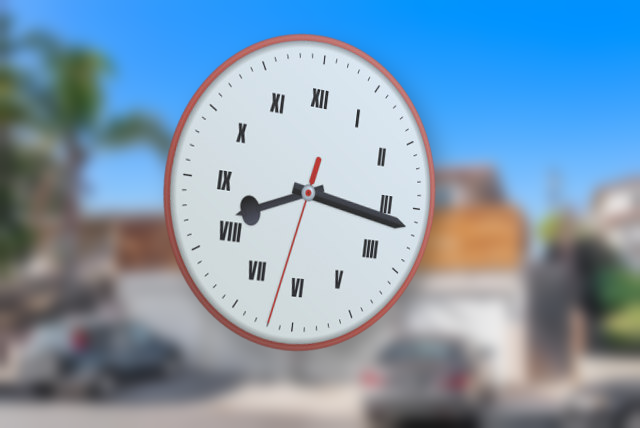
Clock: 8 h 16 min 32 s
